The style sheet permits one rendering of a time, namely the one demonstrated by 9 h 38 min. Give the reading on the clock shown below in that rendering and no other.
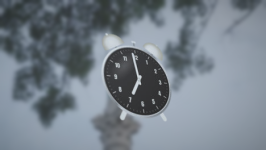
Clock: 6 h 59 min
